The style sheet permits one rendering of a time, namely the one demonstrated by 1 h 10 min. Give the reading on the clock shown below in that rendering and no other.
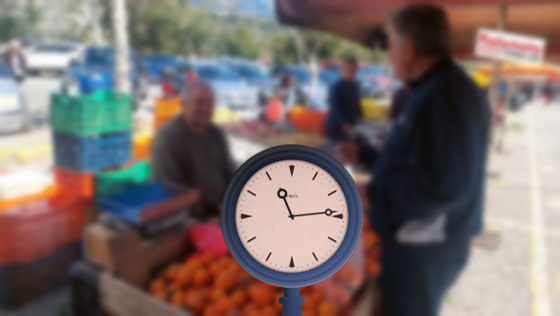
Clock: 11 h 14 min
